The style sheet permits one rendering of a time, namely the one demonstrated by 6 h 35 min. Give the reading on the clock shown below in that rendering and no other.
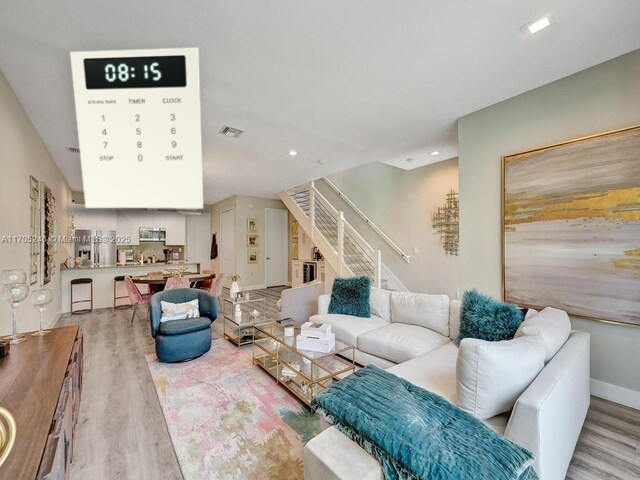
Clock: 8 h 15 min
